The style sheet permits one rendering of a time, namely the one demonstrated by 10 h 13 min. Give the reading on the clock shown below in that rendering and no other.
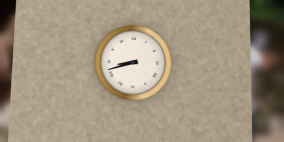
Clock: 8 h 42 min
